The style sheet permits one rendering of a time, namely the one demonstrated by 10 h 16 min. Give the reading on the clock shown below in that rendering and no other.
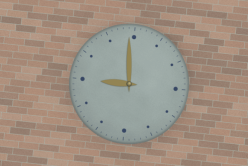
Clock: 8 h 59 min
